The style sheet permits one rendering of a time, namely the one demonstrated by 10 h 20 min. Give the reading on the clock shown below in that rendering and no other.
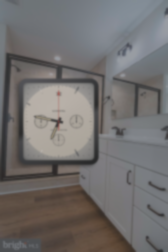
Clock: 6 h 47 min
